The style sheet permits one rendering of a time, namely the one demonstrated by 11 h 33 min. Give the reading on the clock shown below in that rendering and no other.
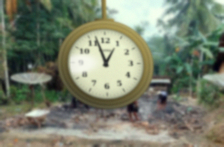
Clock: 12 h 57 min
